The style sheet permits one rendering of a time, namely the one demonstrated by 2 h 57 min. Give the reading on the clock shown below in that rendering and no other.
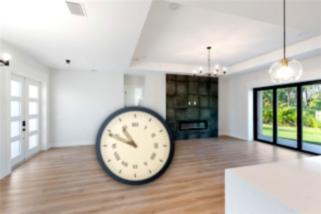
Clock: 10 h 49 min
